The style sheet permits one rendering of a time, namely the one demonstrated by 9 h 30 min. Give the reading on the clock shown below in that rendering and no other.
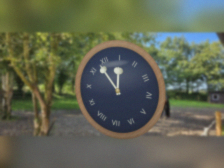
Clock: 12 h 58 min
